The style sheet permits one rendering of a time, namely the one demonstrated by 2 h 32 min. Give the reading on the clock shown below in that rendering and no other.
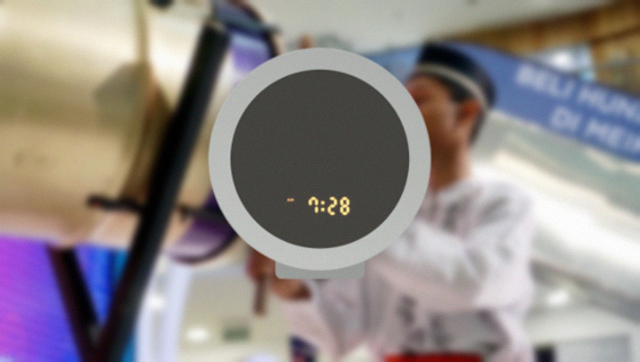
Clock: 7 h 28 min
